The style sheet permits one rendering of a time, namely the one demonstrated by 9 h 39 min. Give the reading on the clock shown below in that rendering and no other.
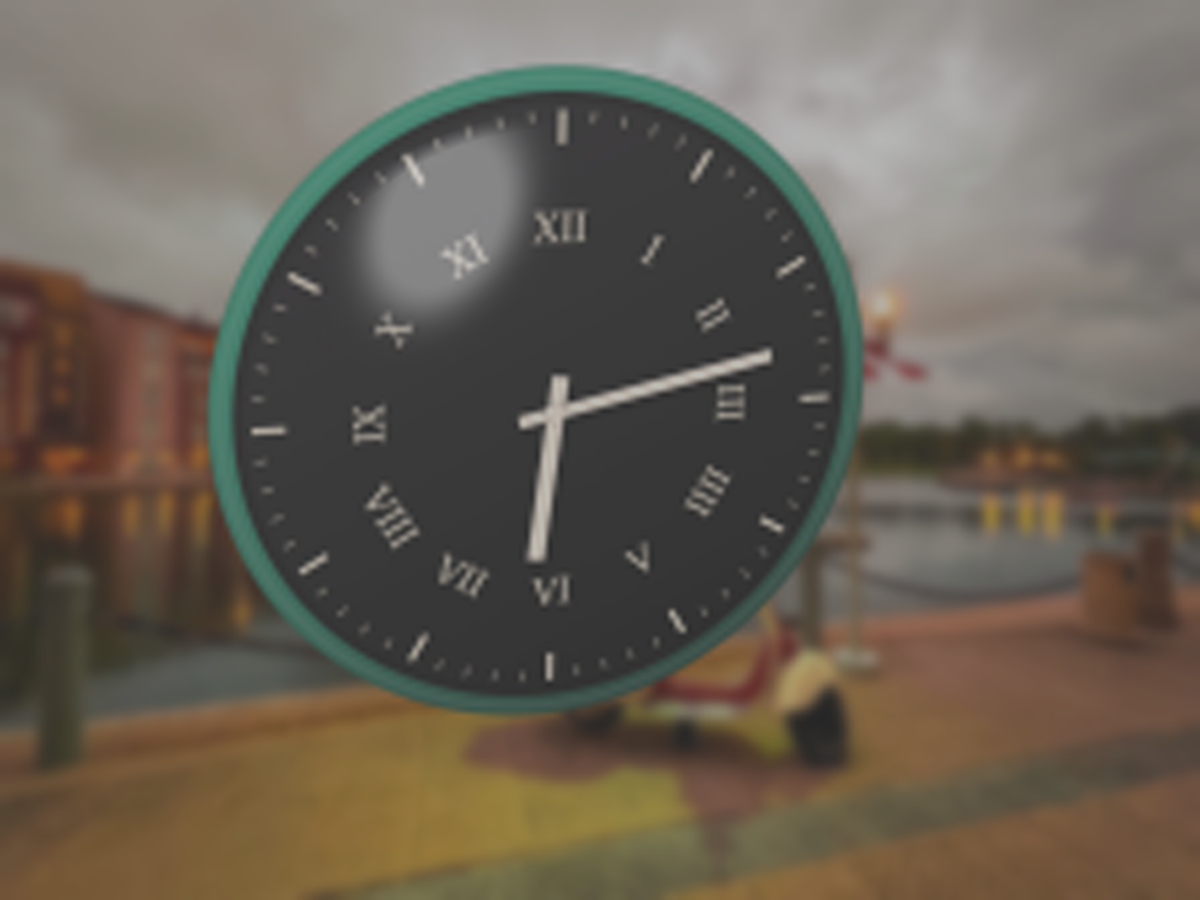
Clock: 6 h 13 min
